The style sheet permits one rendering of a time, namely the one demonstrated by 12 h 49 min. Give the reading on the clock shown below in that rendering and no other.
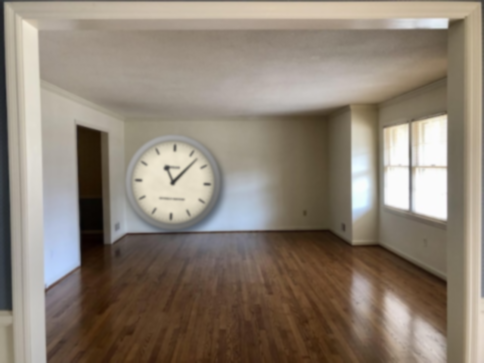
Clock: 11 h 07 min
